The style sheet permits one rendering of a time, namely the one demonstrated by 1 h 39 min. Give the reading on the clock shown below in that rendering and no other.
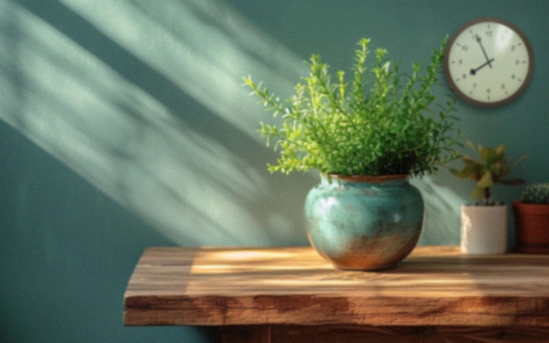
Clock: 7 h 56 min
